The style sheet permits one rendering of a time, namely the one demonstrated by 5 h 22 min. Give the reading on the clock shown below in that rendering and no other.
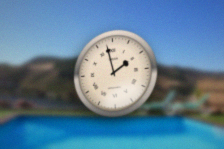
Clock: 1 h 58 min
